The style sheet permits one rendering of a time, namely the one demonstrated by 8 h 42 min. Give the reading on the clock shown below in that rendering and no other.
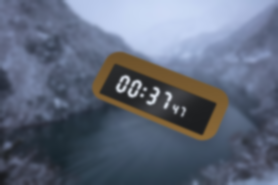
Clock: 0 h 37 min
